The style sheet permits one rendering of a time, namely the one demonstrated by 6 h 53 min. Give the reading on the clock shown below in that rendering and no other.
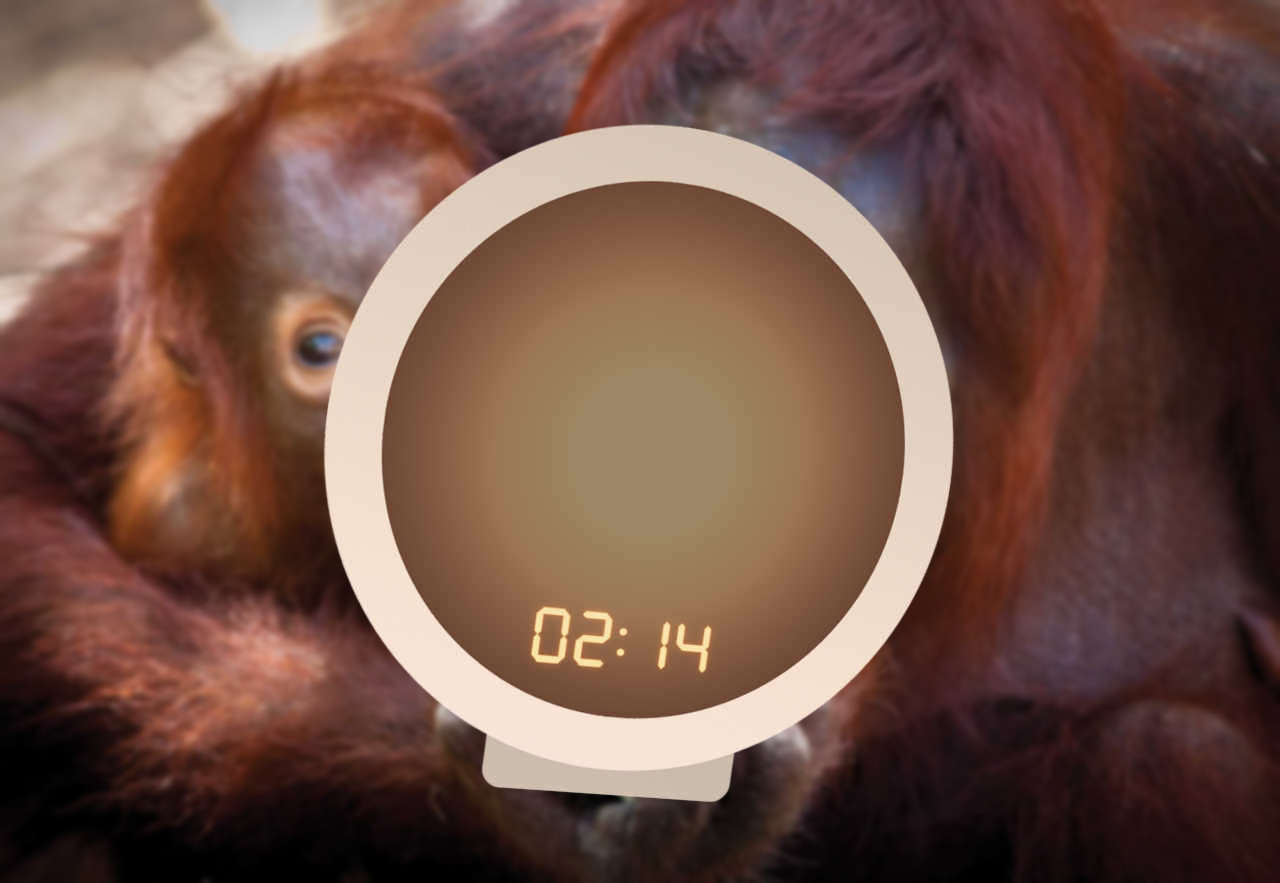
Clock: 2 h 14 min
